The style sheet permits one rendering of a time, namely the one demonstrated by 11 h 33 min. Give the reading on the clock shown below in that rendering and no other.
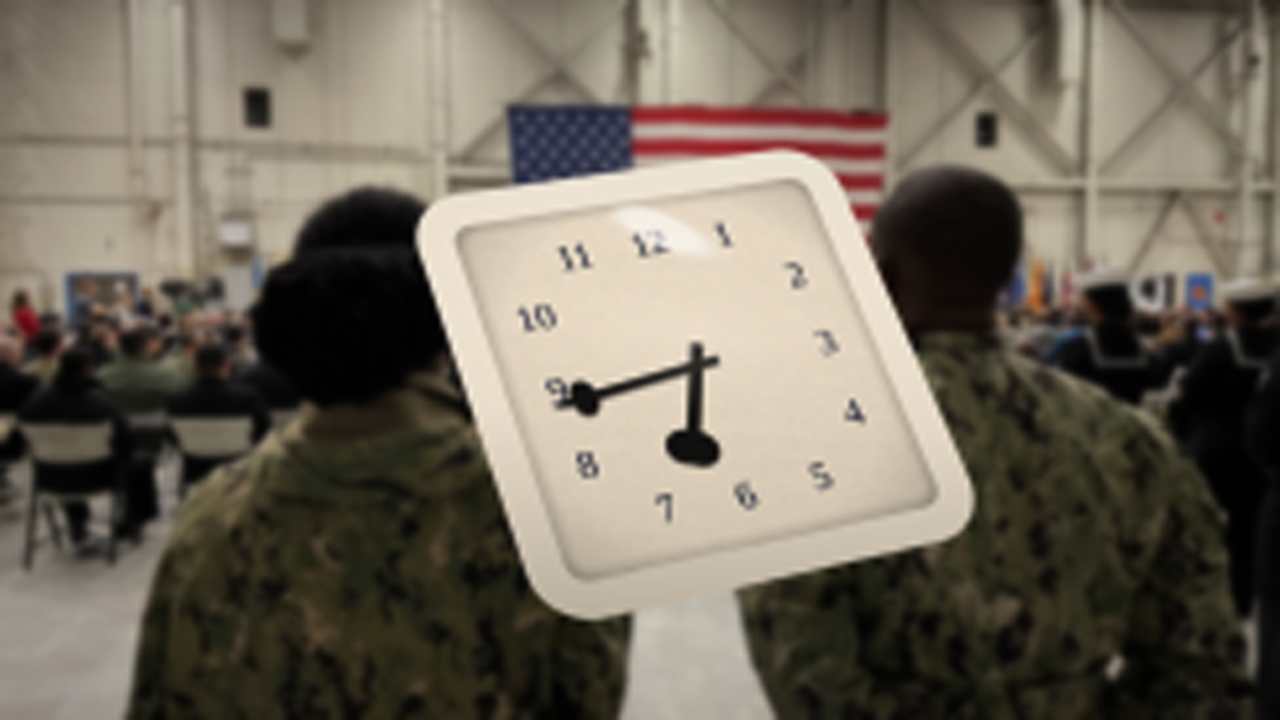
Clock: 6 h 44 min
